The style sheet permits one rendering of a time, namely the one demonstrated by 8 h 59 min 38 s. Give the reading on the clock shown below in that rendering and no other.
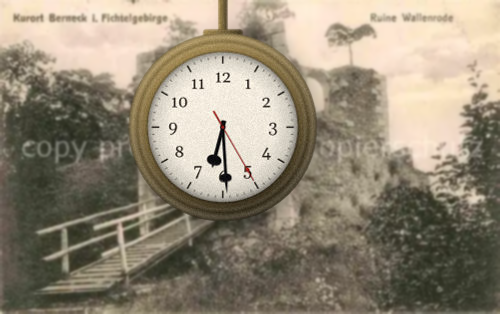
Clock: 6 h 29 min 25 s
